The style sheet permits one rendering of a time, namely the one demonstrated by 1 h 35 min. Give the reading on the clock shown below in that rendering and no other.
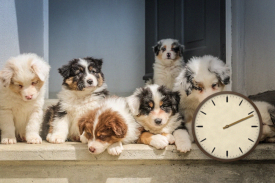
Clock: 2 h 11 min
